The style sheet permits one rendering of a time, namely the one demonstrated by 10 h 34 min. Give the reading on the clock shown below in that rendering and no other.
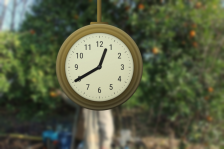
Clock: 12 h 40 min
